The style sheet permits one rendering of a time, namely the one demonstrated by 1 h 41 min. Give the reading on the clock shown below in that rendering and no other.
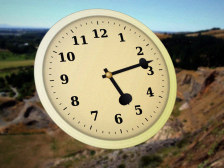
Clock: 5 h 13 min
